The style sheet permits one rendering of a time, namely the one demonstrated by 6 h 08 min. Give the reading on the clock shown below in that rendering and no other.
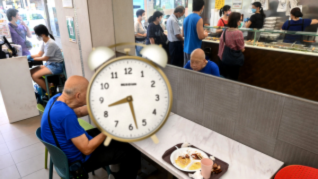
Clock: 8 h 28 min
